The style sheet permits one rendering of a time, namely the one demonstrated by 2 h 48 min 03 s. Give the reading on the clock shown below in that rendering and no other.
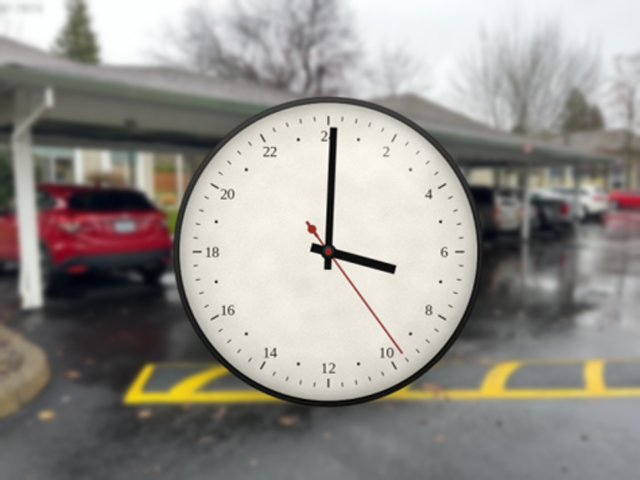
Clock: 7 h 00 min 24 s
